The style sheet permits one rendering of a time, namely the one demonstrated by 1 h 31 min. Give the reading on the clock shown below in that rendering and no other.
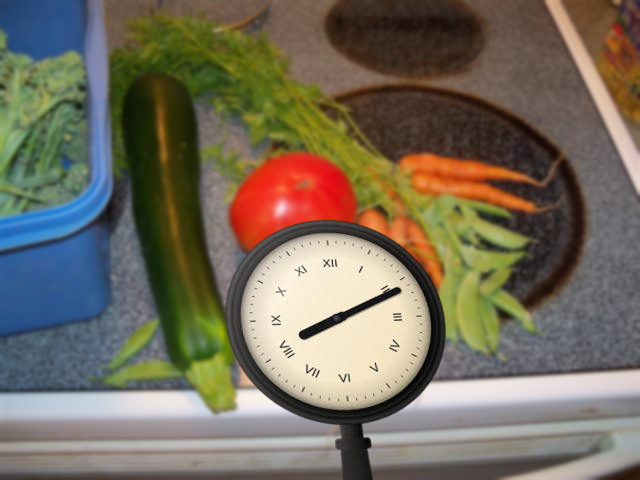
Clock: 8 h 11 min
